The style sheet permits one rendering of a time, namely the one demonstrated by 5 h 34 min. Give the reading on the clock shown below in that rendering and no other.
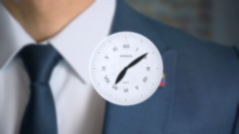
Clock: 7 h 09 min
